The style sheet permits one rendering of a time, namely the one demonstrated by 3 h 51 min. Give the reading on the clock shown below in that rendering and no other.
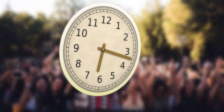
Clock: 6 h 17 min
